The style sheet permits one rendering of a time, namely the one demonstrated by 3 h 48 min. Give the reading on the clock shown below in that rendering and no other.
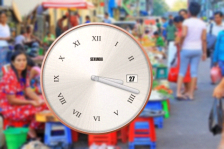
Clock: 3 h 18 min
